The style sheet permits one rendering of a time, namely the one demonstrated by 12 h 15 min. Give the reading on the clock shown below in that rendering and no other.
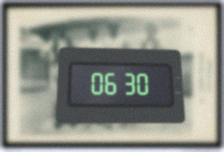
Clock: 6 h 30 min
